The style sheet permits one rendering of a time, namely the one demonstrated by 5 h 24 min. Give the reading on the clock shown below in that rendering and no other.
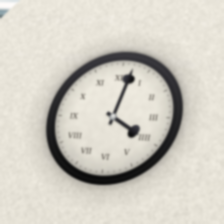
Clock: 4 h 02 min
